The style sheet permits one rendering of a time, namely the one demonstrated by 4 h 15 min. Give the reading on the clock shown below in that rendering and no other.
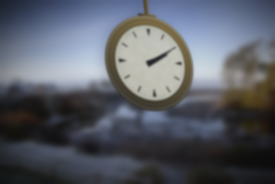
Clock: 2 h 10 min
